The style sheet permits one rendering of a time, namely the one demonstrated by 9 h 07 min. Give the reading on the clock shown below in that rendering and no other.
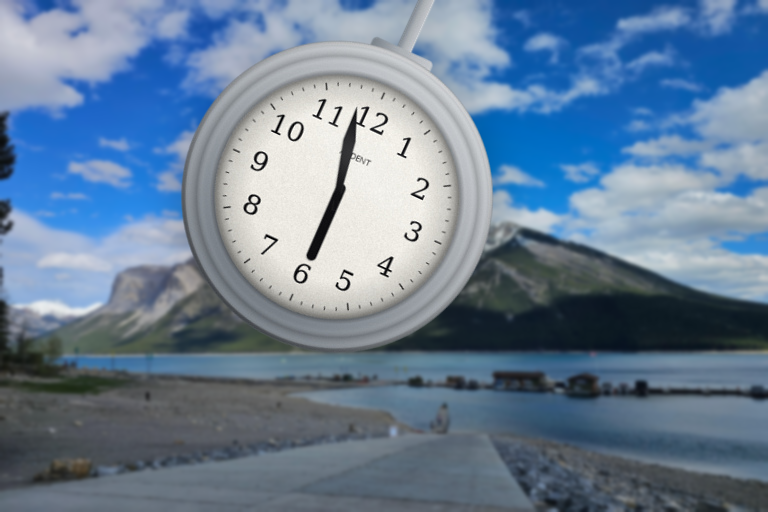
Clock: 5 h 58 min
